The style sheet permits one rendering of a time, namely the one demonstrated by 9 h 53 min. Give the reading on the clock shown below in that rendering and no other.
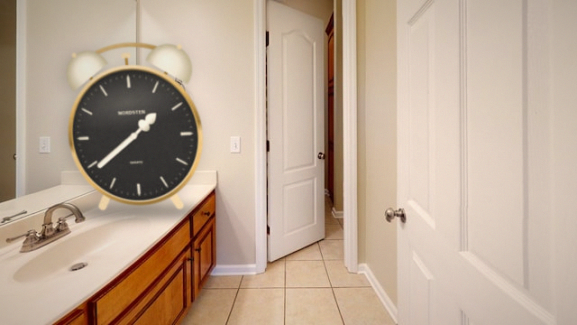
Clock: 1 h 39 min
